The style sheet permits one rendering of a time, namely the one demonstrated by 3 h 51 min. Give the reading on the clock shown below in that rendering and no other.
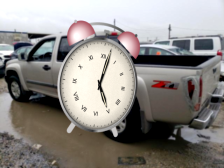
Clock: 5 h 02 min
